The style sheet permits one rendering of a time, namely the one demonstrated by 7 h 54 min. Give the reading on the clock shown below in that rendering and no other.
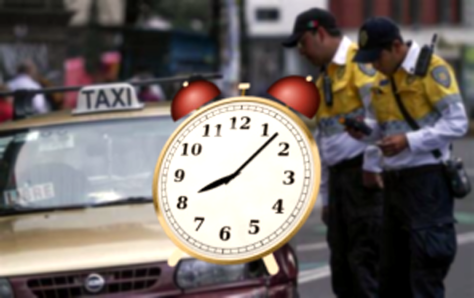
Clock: 8 h 07 min
